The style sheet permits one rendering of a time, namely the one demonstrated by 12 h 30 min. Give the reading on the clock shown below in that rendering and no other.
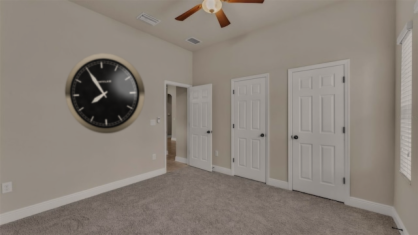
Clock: 7 h 55 min
